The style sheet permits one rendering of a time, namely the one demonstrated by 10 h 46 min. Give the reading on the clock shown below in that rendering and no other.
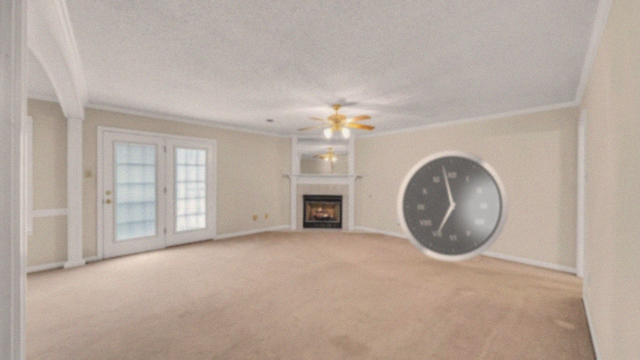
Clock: 6 h 58 min
